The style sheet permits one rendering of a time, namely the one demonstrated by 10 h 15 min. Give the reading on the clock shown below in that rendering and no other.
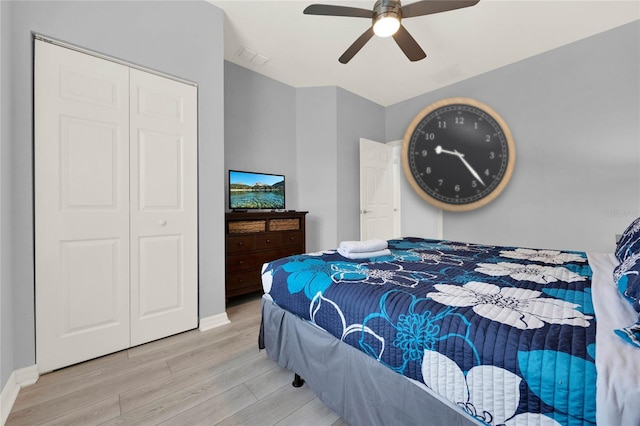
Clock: 9 h 23 min
